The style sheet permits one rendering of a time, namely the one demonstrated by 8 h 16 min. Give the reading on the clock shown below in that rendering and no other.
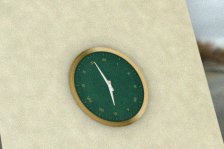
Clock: 5 h 56 min
